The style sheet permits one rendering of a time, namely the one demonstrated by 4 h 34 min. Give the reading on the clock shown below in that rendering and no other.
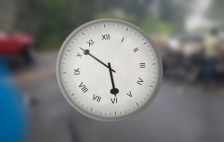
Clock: 5 h 52 min
